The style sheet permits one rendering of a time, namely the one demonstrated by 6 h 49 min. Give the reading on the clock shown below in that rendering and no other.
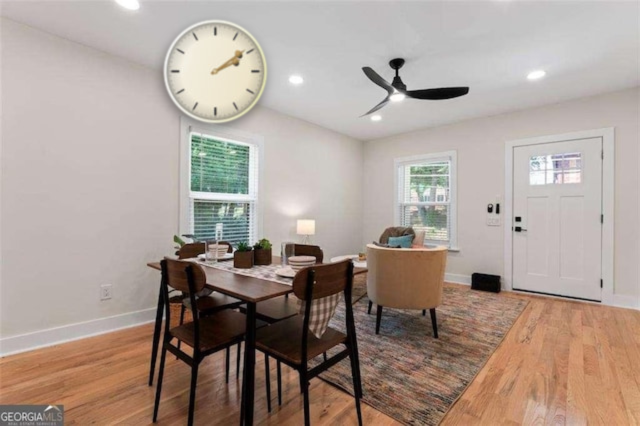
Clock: 2 h 09 min
